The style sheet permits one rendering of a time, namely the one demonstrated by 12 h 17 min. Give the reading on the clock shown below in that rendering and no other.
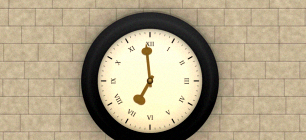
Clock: 6 h 59 min
